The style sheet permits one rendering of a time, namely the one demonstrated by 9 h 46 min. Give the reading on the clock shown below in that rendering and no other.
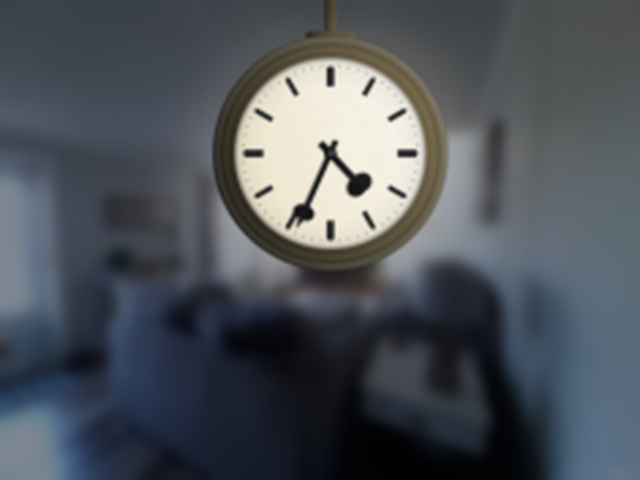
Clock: 4 h 34 min
